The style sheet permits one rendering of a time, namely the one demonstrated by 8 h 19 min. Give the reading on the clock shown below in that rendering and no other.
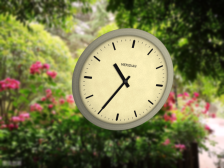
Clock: 10 h 35 min
